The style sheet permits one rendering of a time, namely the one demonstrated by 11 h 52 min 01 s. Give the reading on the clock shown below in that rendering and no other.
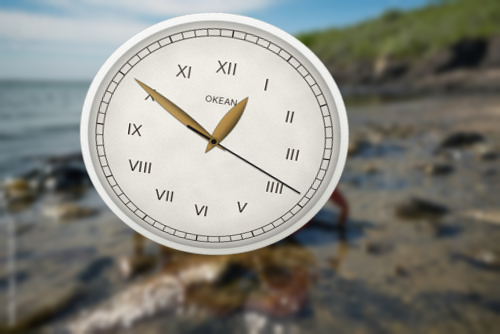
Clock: 12 h 50 min 19 s
